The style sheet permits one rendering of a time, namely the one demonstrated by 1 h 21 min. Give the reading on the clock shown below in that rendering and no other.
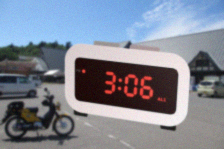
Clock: 3 h 06 min
